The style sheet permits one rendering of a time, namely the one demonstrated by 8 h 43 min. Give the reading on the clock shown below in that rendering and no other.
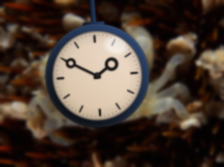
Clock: 1 h 50 min
